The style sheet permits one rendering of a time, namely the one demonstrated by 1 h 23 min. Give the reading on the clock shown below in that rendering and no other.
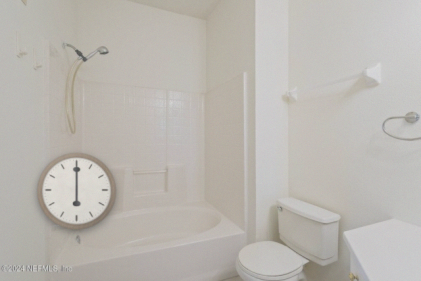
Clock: 6 h 00 min
